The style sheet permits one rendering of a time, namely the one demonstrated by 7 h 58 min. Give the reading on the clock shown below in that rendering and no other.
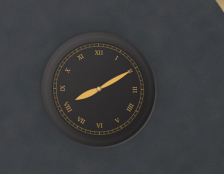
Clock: 8 h 10 min
